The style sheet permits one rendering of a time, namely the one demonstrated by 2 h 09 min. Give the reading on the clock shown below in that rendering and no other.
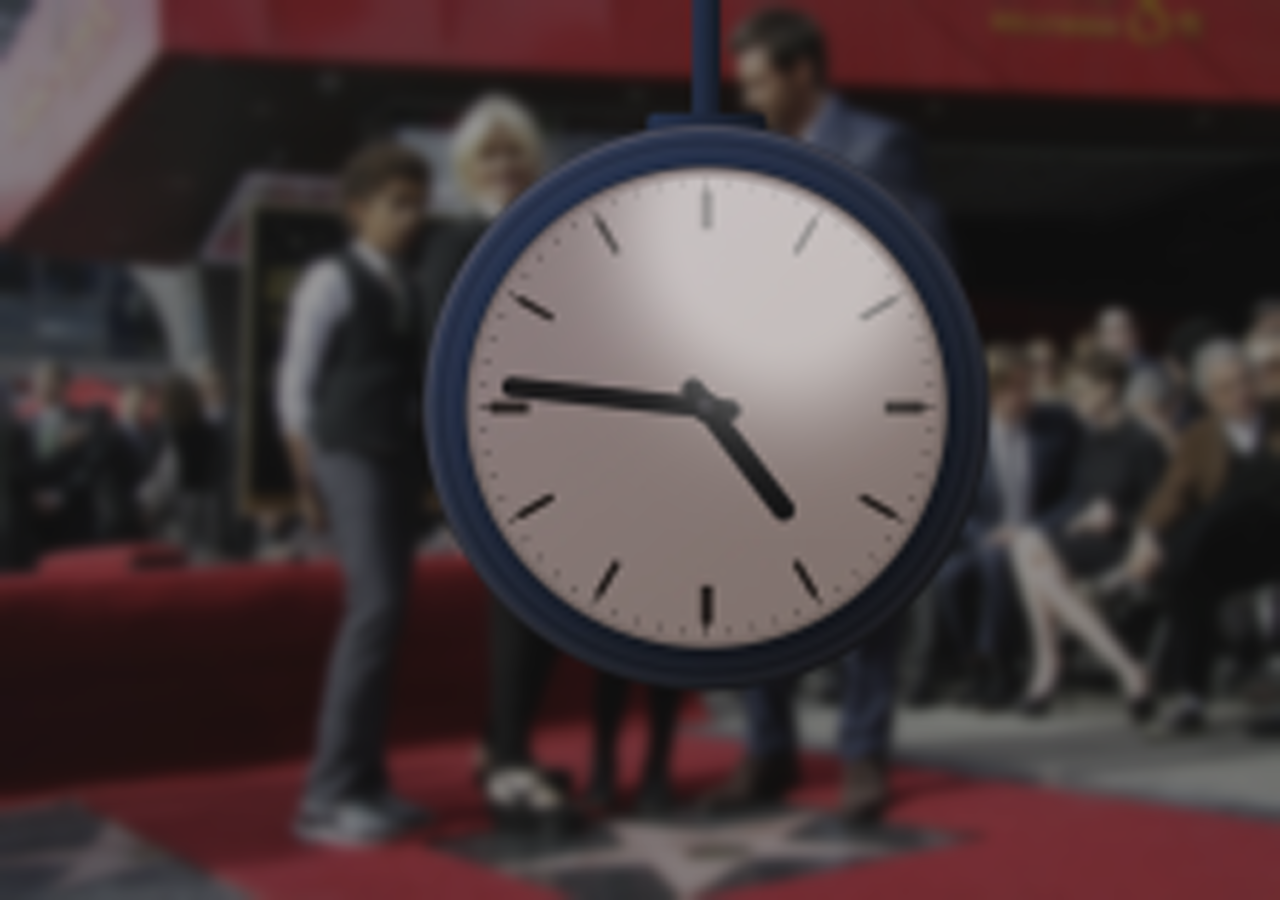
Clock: 4 h 46 min
